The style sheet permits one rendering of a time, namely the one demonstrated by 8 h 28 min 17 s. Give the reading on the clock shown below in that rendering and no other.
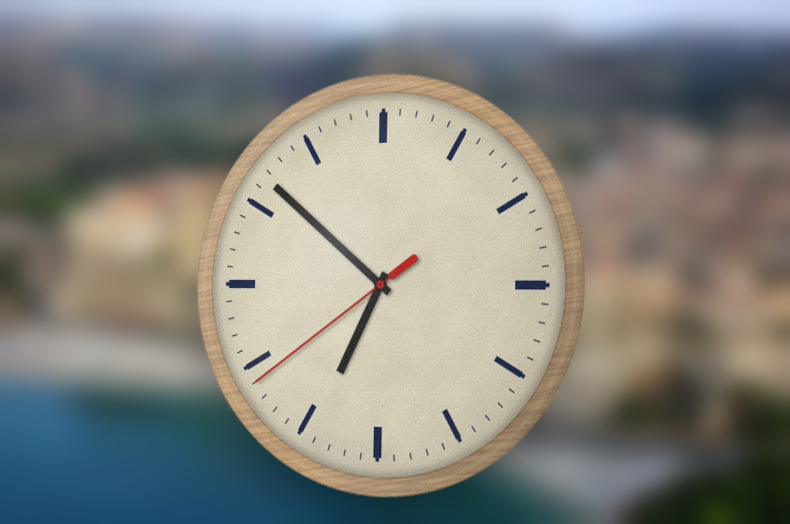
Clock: 6 h 51 min 39 s
